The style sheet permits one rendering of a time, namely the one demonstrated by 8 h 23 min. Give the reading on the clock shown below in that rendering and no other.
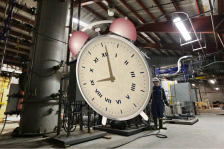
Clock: 9 h 01 min
